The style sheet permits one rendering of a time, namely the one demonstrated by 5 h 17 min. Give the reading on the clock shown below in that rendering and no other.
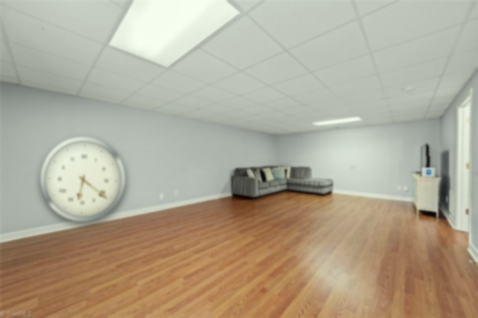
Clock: 6 h 21 min
